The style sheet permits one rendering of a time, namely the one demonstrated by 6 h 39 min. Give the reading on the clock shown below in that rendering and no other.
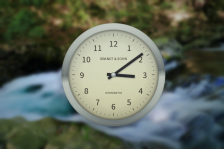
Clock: 3 h 09 min
